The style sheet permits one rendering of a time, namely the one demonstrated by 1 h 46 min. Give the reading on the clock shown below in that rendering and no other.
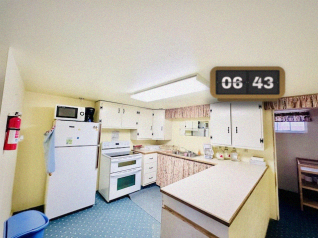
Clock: 6 h 43 min
